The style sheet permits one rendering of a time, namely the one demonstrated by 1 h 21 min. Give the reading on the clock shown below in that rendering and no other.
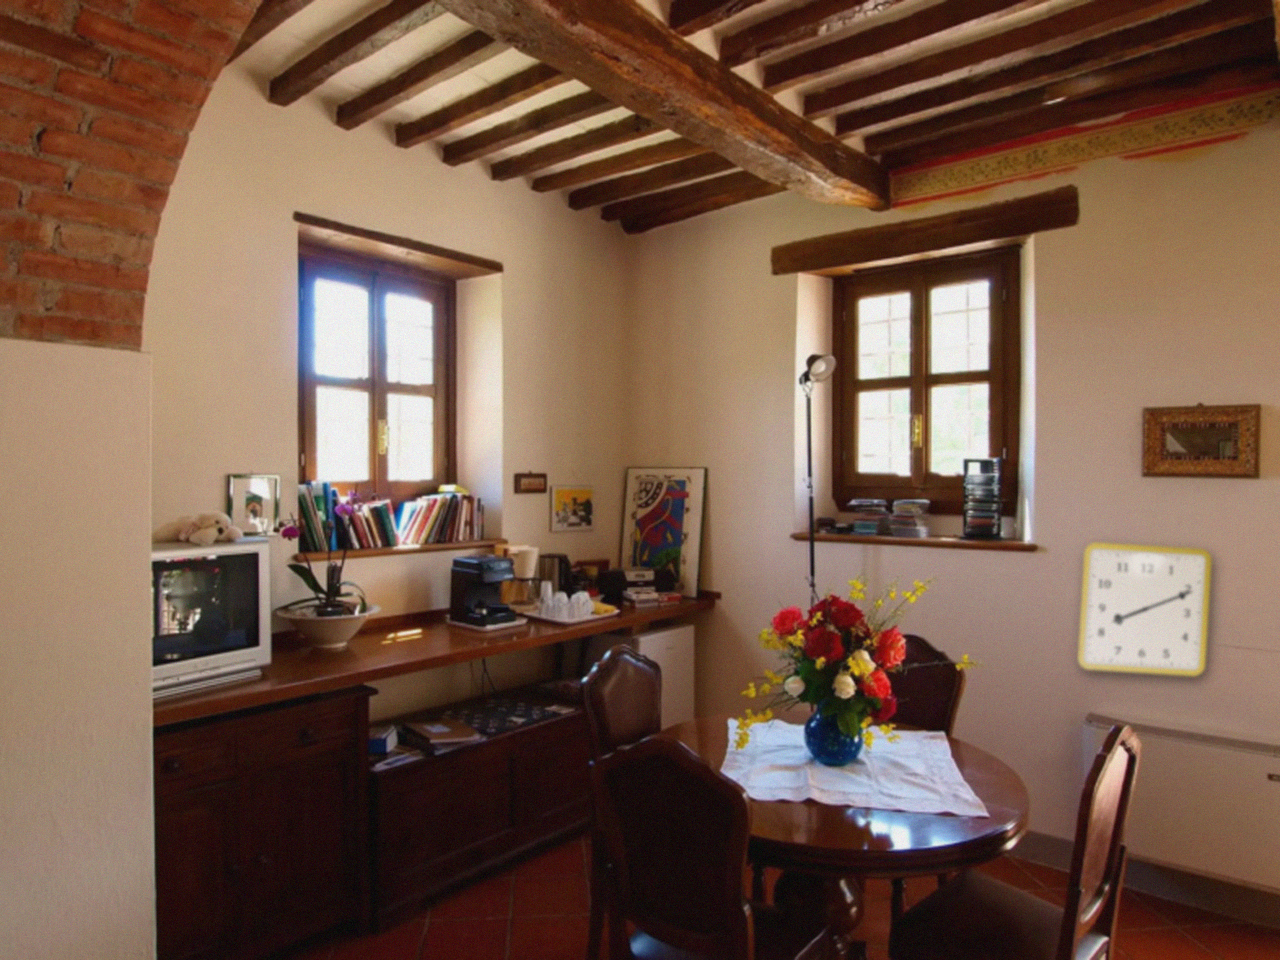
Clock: 8 h 11 min
